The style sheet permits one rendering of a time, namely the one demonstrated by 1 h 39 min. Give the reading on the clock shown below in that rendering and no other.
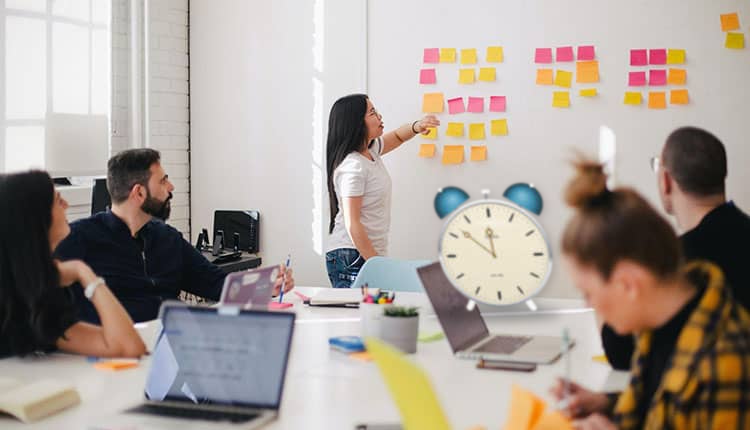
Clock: 11 h 52 min
